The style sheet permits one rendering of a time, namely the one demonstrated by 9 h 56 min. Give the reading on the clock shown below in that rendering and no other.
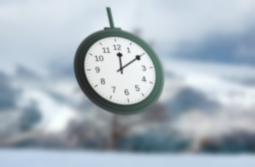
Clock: 12 h 10 min
